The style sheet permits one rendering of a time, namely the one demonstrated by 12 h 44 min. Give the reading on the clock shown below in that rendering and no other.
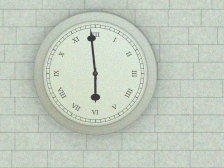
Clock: 5 h 59 min
